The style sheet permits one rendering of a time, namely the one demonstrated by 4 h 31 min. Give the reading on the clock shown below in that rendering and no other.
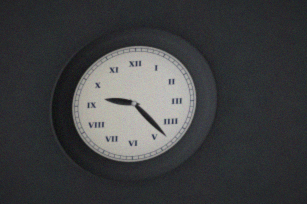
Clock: 9 h 23 min
